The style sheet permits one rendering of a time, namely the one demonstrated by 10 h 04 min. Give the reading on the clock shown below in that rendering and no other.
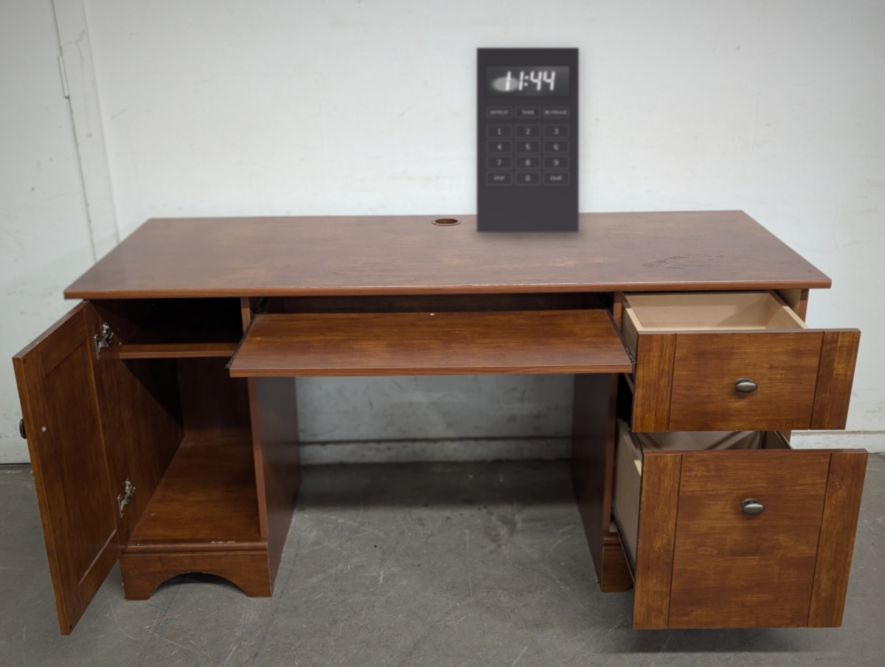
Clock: 11 h 44 min
